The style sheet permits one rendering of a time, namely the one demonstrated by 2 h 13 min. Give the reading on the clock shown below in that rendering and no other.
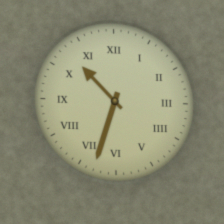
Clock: 10 h 33 min
